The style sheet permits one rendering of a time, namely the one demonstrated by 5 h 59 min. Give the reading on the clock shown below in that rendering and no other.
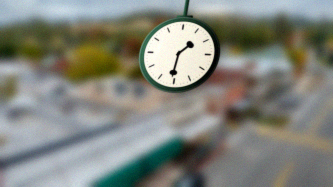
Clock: 1 h 31 min
